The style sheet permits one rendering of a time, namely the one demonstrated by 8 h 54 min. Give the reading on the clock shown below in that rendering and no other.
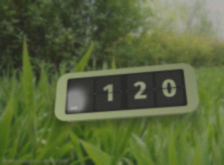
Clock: 1 h 20 min
